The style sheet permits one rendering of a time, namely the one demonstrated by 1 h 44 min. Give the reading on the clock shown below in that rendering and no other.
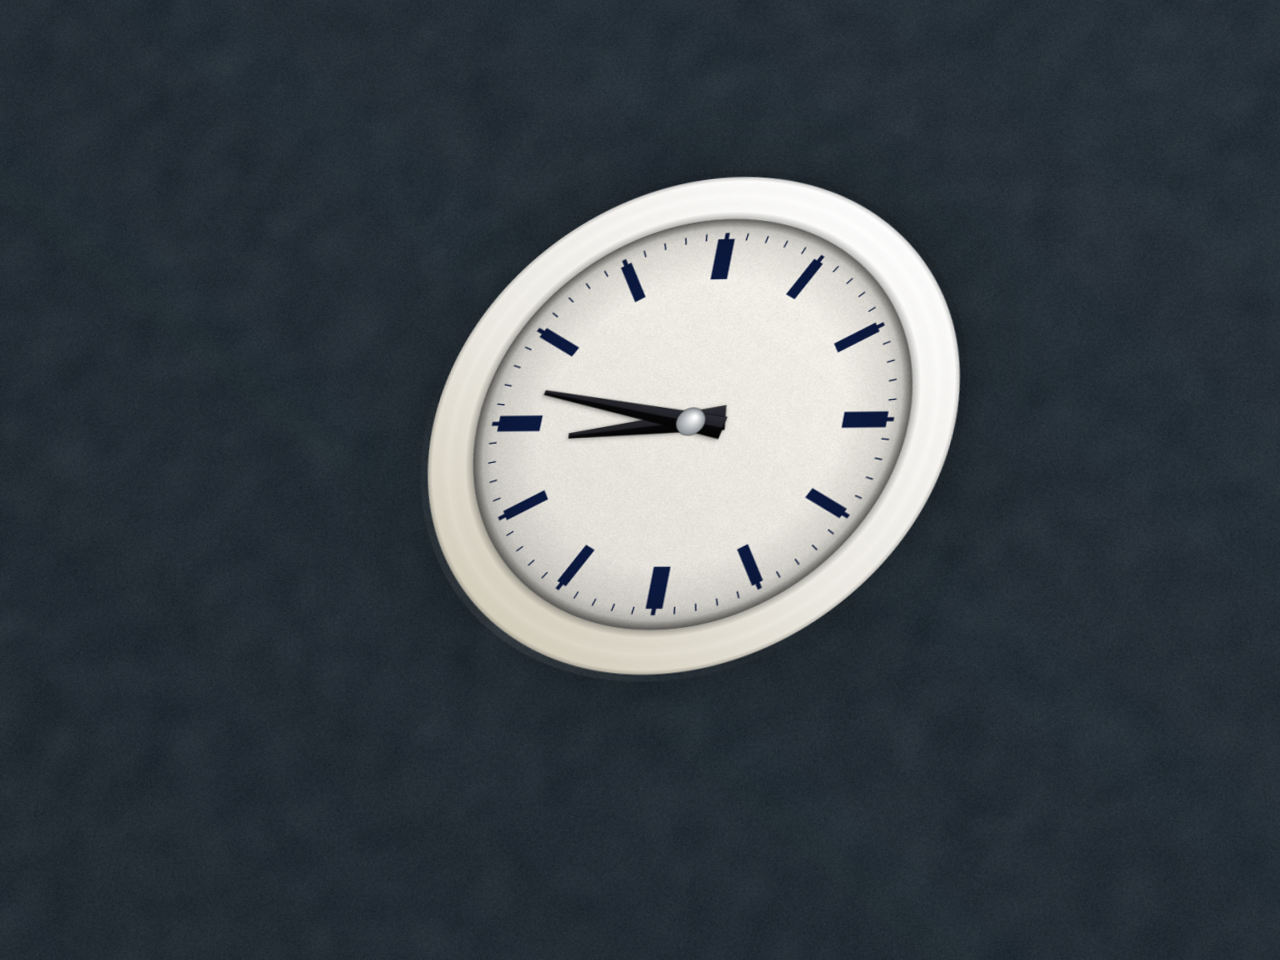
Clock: 8 h 47 min
